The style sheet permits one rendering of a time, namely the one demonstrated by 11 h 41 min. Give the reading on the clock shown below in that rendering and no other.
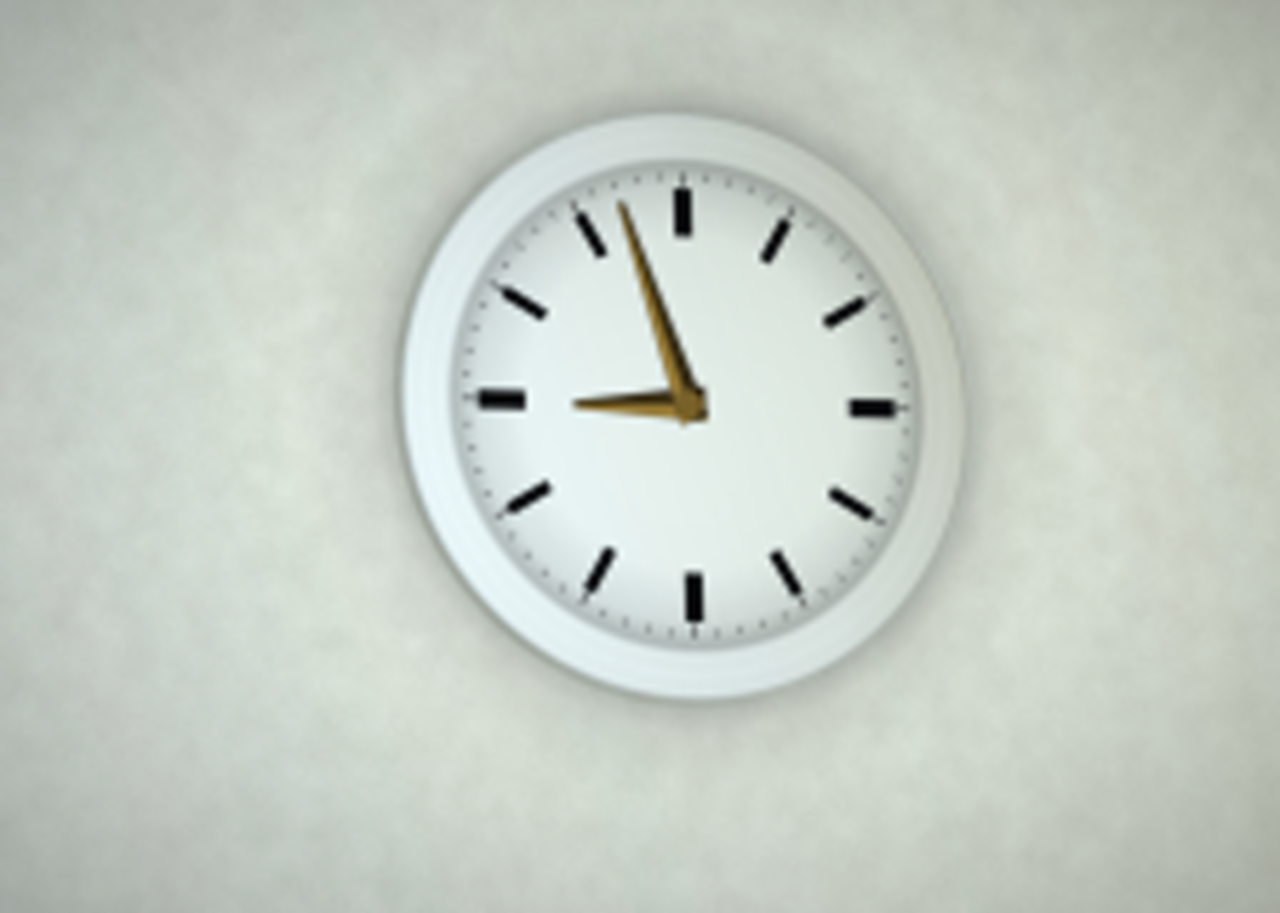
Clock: 8 h 57 min
